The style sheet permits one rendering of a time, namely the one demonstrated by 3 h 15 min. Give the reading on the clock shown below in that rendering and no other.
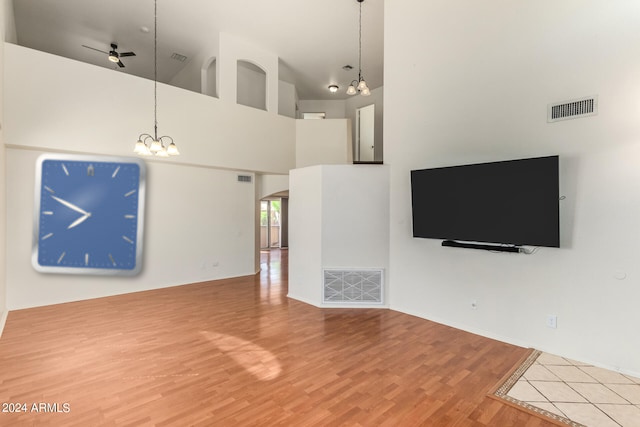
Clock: 7 h 49 min
